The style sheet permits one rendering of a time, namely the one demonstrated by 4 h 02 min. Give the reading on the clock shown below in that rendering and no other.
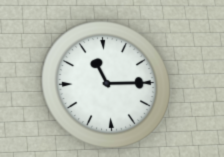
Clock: 11 h 15 min
